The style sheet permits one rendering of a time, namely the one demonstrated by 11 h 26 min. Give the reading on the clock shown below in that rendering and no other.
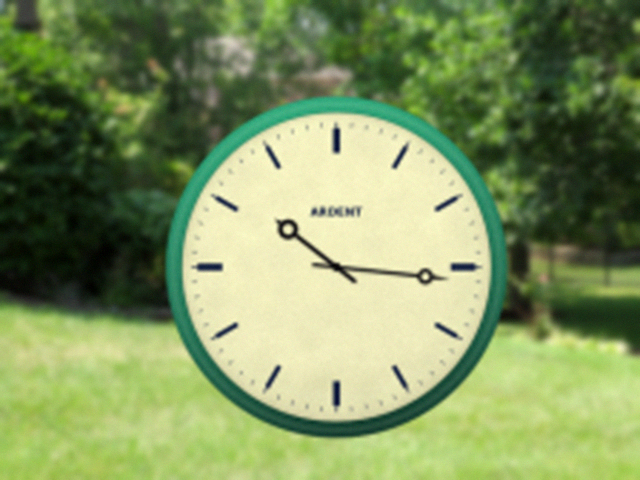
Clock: 10 h 16 min
